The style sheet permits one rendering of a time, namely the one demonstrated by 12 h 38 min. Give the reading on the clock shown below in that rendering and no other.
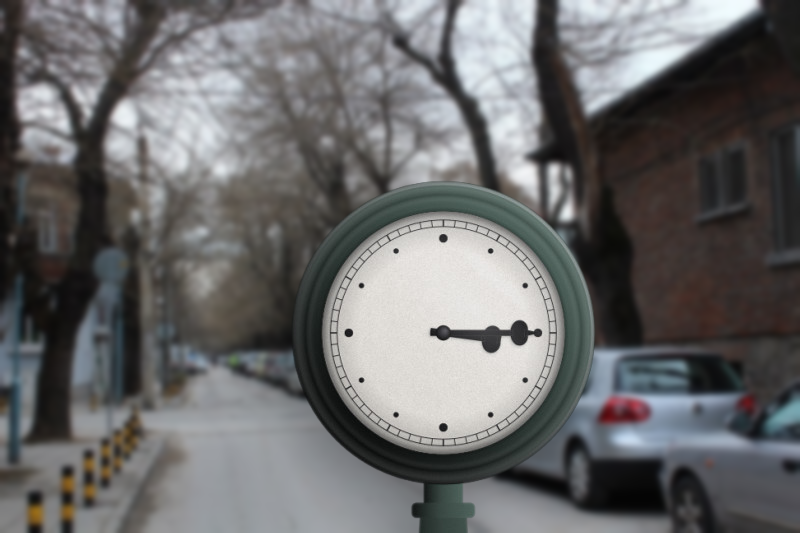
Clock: 3 h 15 min
